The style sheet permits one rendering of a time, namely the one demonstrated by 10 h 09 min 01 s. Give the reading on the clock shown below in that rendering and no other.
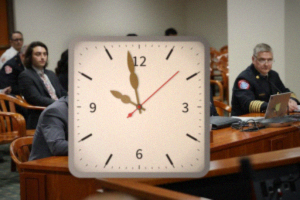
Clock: 9 h 58 min 08 s
